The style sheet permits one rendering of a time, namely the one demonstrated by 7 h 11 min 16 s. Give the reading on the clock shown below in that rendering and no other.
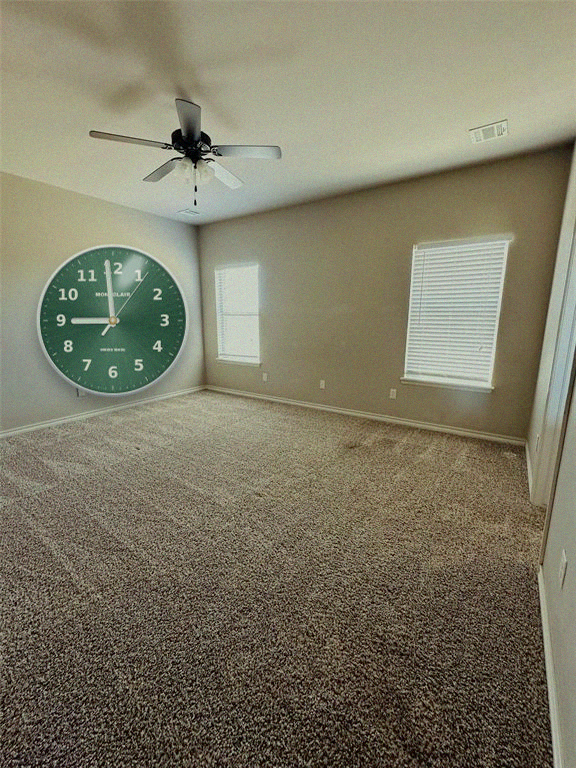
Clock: 8 h 59 min 06 s
